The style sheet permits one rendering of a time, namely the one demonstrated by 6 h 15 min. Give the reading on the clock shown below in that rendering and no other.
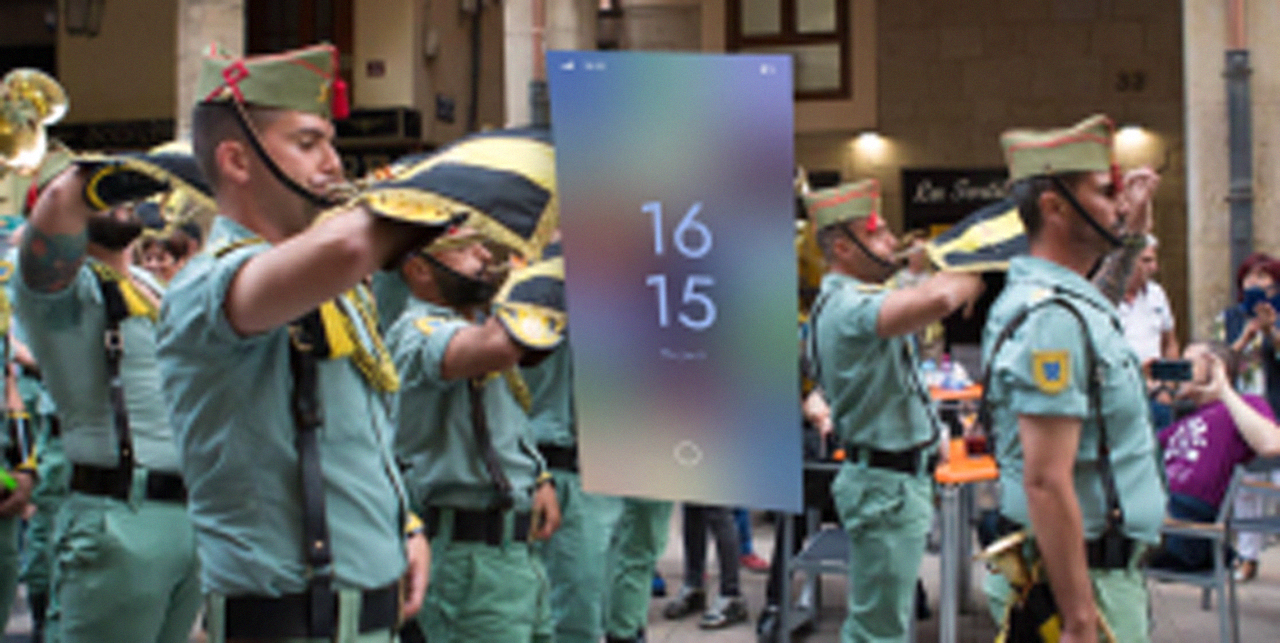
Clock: 16 h 15 min
